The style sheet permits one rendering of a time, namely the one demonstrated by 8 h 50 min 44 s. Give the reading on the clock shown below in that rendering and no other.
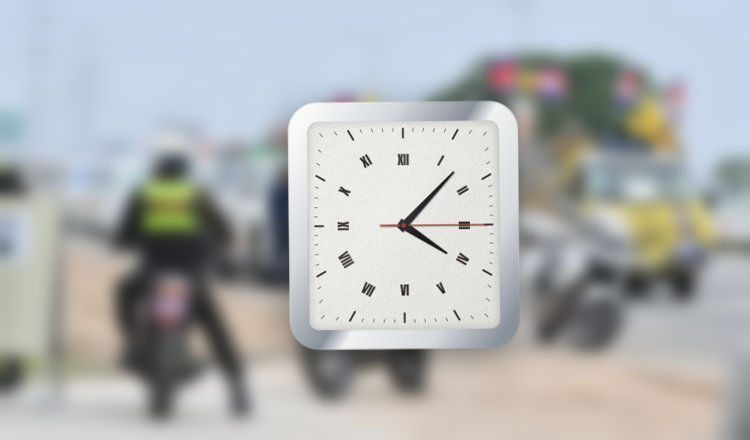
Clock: 4 h 07 min 15 s
